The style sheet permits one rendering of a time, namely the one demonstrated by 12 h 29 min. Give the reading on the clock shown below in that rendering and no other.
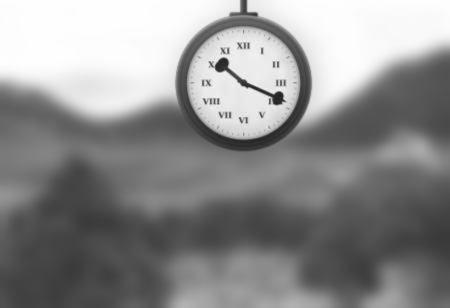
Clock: 10 h 19 min
